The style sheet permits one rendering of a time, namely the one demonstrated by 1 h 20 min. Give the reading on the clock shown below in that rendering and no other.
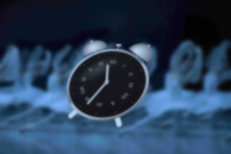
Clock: 11 h 34 min
